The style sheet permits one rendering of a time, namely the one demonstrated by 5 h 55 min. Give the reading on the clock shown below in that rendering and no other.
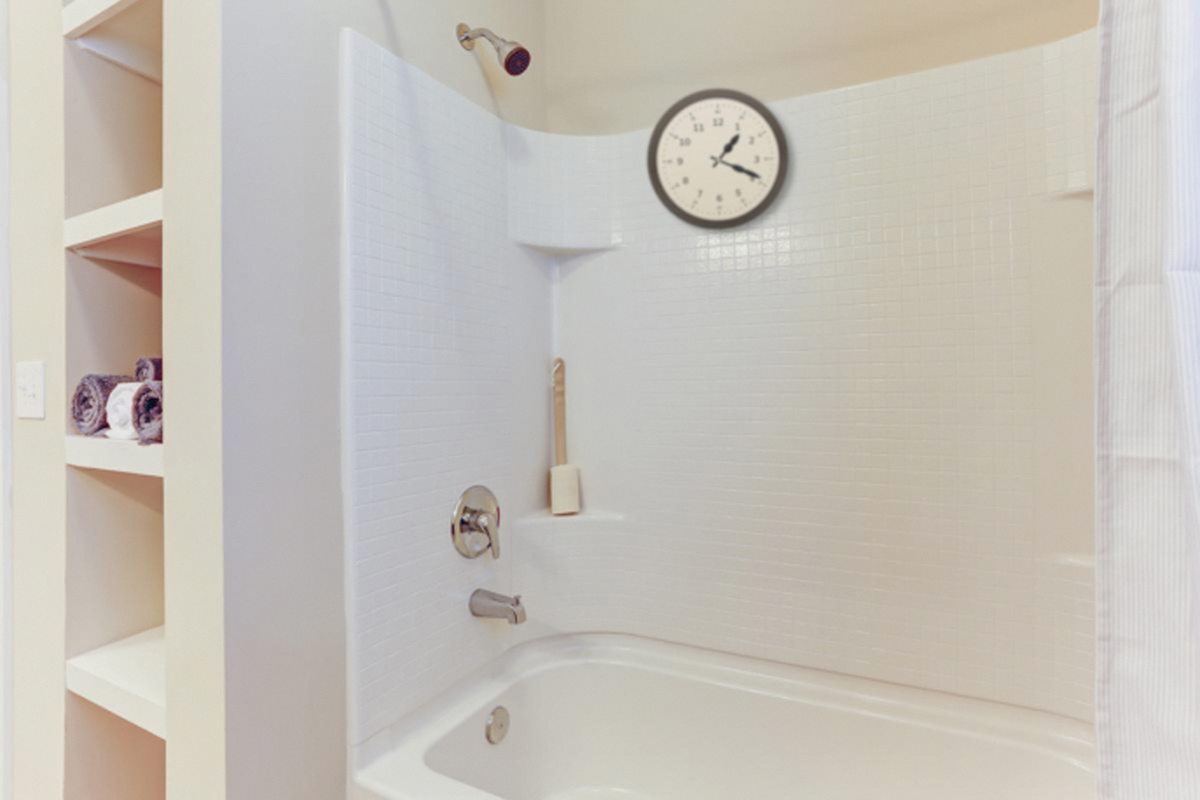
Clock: 1 h 19 min
